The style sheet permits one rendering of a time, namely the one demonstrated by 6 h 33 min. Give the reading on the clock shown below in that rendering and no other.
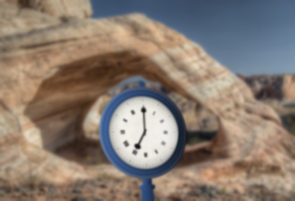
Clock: 7 h 00 min
